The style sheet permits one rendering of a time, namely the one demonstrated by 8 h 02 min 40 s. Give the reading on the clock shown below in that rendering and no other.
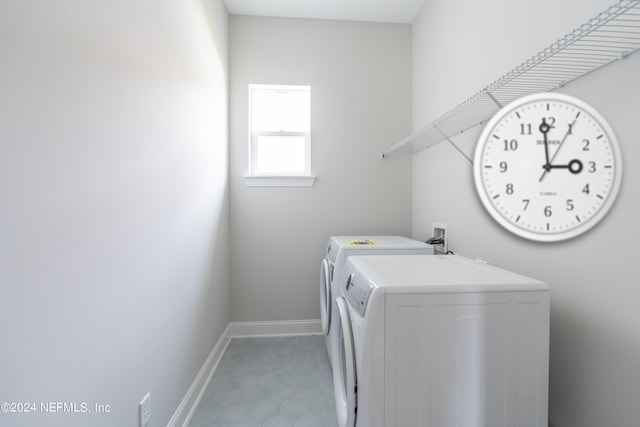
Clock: 2 h 59 min 05 s
